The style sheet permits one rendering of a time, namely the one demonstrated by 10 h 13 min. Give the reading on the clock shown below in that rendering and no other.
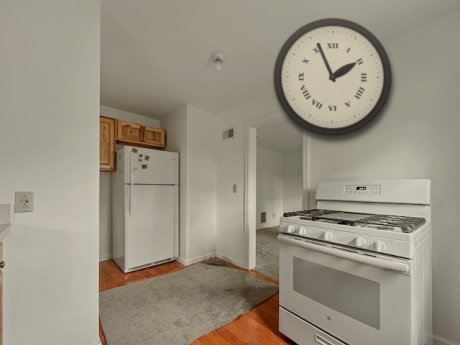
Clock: 1 h 56 min
